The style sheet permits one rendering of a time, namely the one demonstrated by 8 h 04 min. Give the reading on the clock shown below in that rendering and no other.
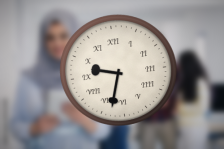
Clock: 9 h 33 min
